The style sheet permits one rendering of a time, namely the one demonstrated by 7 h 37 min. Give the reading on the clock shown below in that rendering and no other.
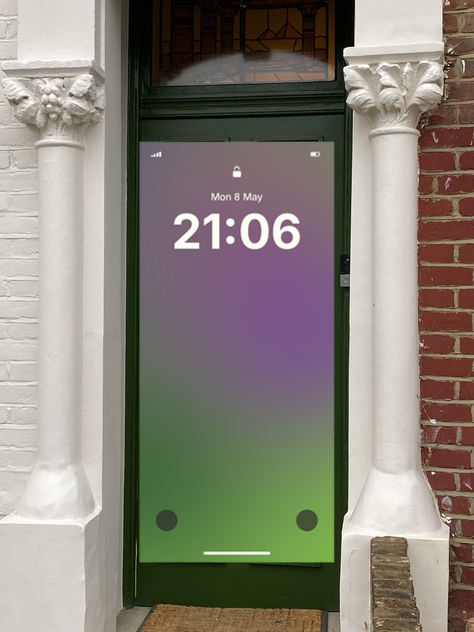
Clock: 21 h 06 min
